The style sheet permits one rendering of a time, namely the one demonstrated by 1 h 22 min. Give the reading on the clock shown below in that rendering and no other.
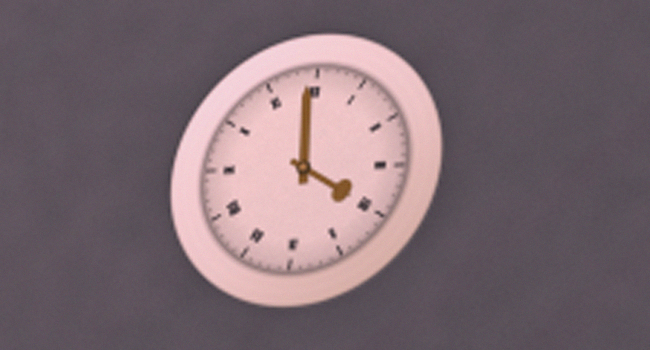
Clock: 3 h 59 min
